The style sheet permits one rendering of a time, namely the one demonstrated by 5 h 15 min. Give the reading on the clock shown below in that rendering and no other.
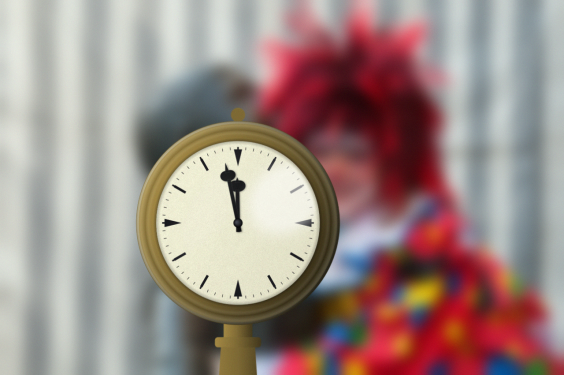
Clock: 11 h 58 min
